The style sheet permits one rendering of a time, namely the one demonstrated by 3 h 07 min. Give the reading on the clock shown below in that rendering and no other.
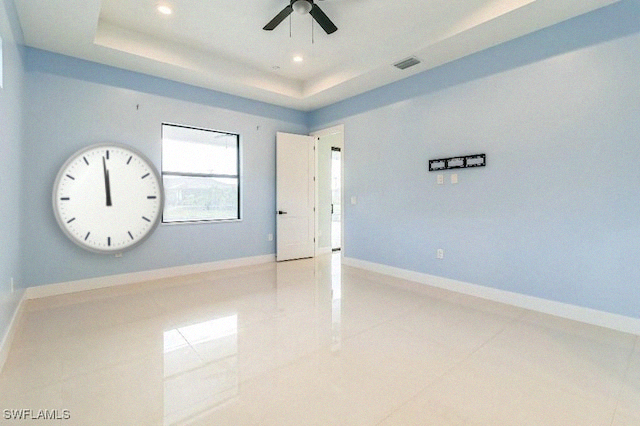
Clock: 11 h 59 min
